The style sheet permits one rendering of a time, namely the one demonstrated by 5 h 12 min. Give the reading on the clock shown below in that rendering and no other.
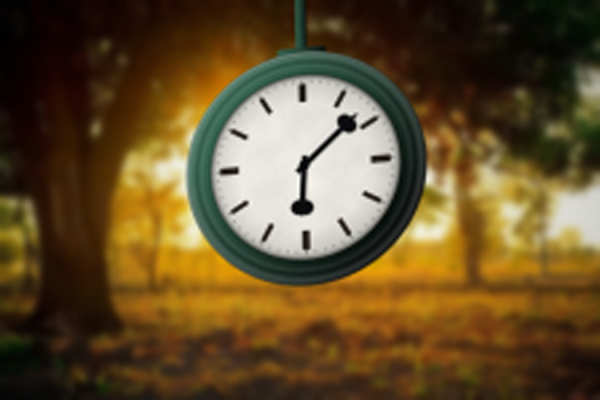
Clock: 6 h 08 min
